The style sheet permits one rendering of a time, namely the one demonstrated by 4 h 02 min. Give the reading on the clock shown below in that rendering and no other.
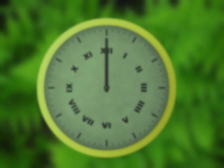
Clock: 12 h 00 min
